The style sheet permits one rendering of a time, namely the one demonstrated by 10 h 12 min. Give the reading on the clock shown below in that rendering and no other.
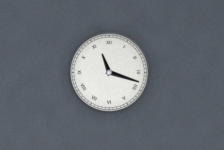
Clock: 11 h 18 min
